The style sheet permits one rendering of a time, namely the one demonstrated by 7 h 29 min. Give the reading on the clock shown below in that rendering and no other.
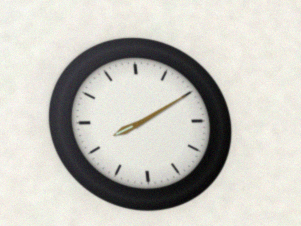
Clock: 8 h 10 min
